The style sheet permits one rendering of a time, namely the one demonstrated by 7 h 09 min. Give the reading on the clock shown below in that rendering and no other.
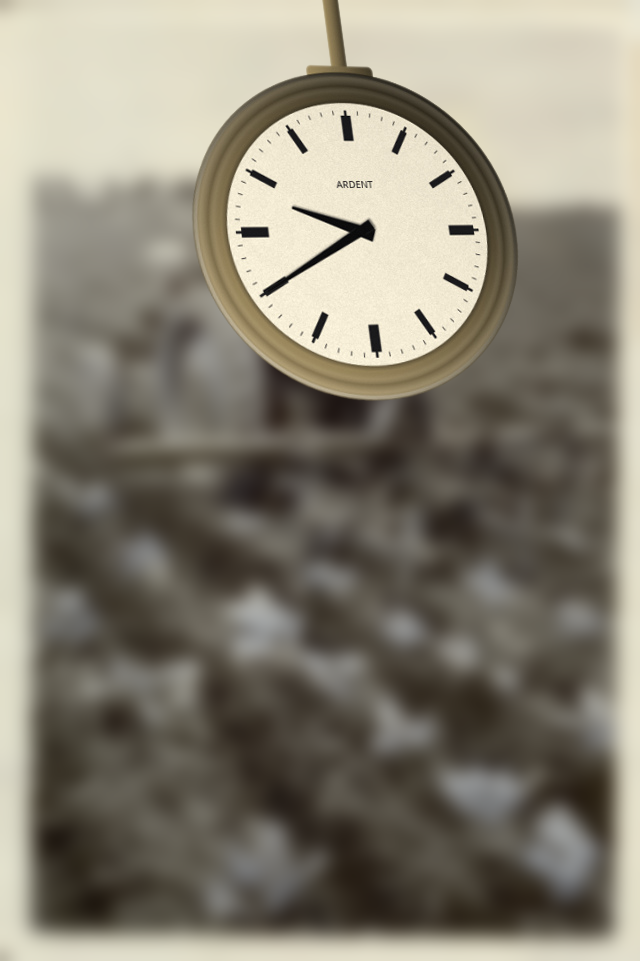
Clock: 9 h 40 min
